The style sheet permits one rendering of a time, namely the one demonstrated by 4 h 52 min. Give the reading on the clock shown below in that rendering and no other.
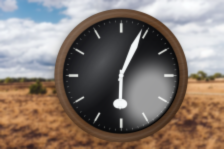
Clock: 6 h 04 min
